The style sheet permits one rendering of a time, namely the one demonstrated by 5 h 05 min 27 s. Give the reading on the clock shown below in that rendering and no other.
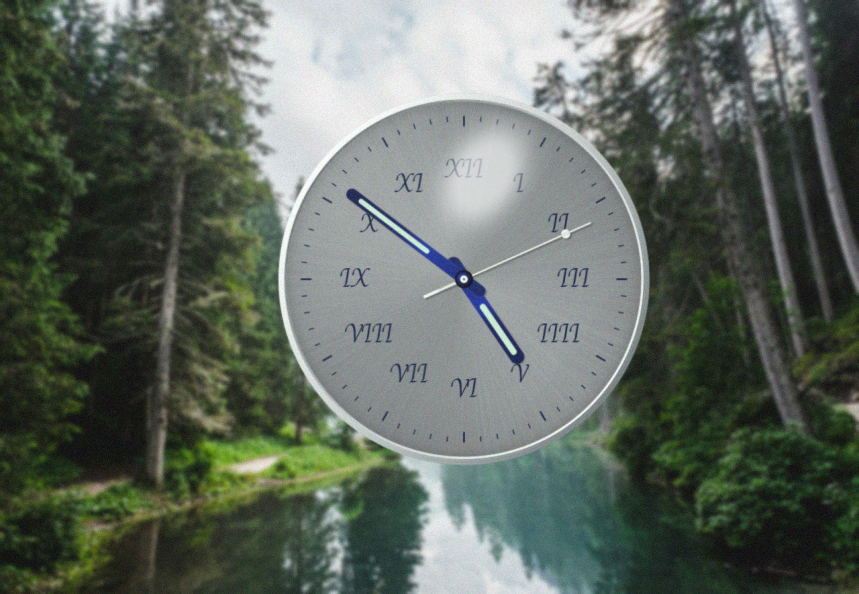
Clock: 4 h 51 min 11 s
